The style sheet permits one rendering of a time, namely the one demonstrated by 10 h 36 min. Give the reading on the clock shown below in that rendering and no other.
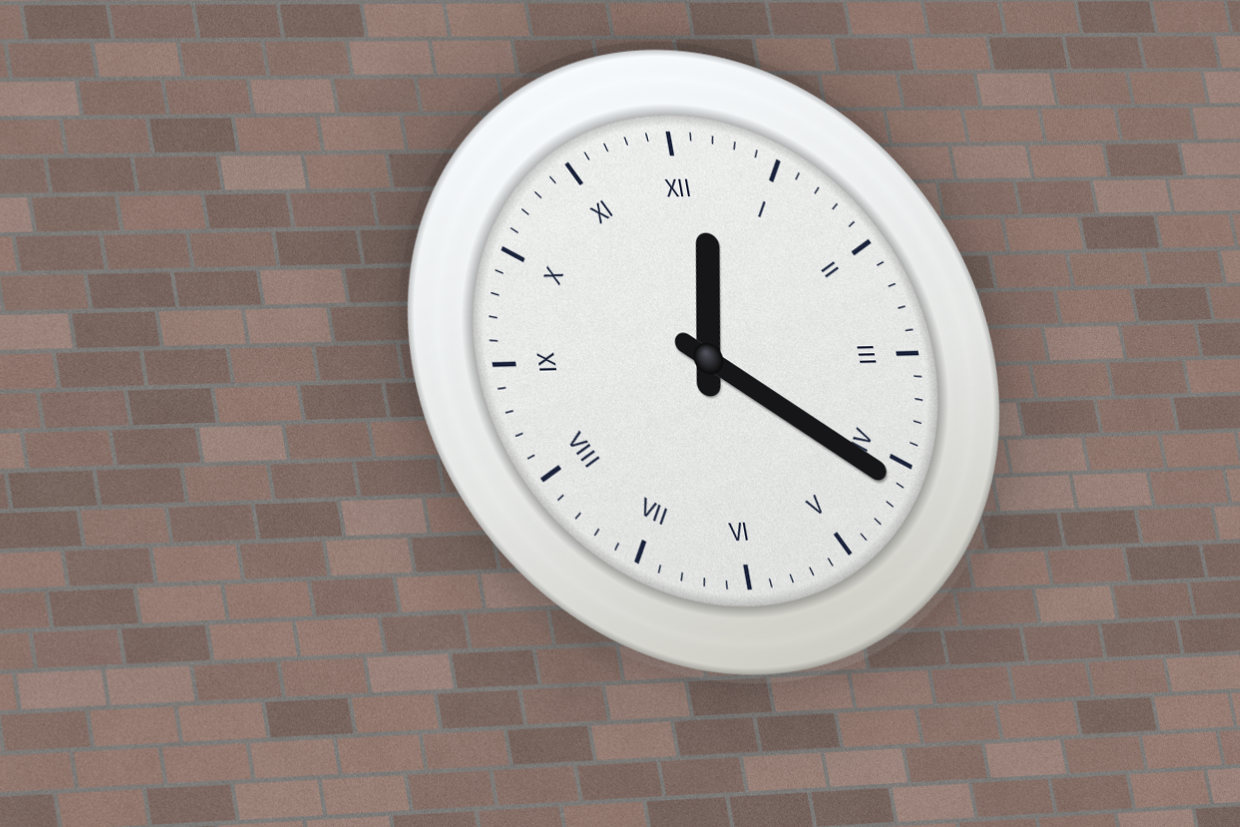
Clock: 12 h 21 min
